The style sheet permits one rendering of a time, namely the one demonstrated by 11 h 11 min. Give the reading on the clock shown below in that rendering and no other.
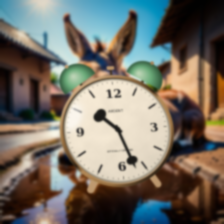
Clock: 10 h 27 min
